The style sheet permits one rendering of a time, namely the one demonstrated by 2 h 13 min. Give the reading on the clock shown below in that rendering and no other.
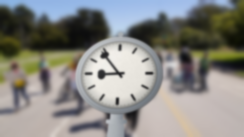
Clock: 8 h 54 min
